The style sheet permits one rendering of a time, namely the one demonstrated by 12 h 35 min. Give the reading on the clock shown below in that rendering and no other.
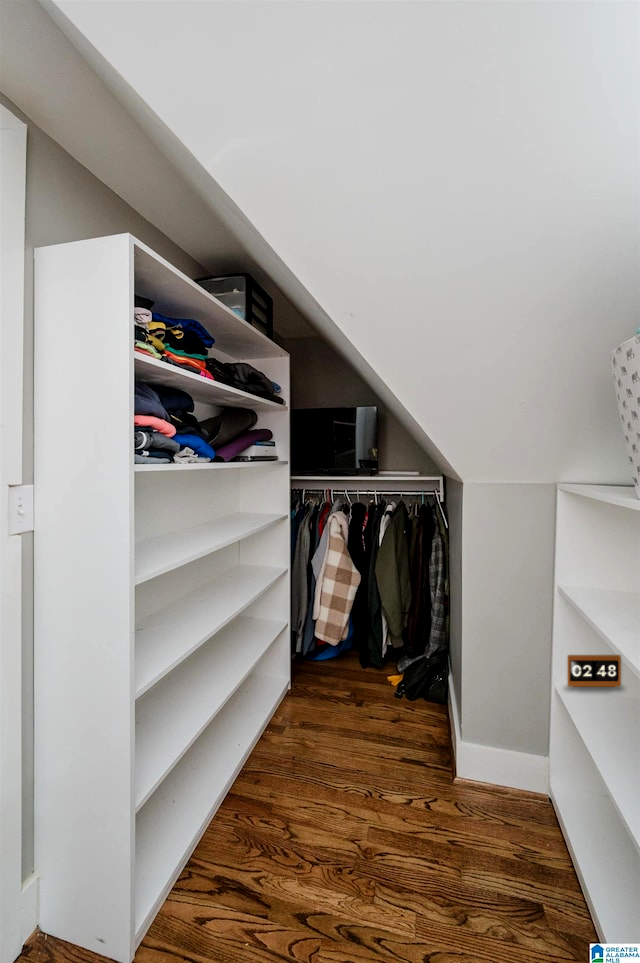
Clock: 2 h 48 min
